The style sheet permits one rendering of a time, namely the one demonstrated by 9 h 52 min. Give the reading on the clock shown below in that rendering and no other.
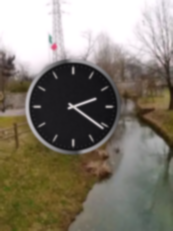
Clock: 2 h 21 min
